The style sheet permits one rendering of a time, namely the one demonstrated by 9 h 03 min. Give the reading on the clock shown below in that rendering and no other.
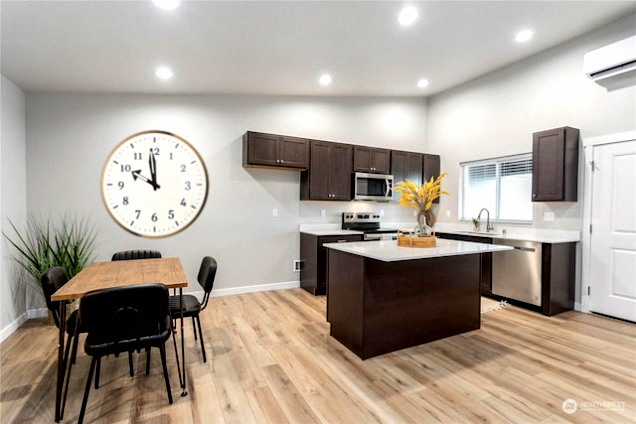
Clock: 9 h 59 min
